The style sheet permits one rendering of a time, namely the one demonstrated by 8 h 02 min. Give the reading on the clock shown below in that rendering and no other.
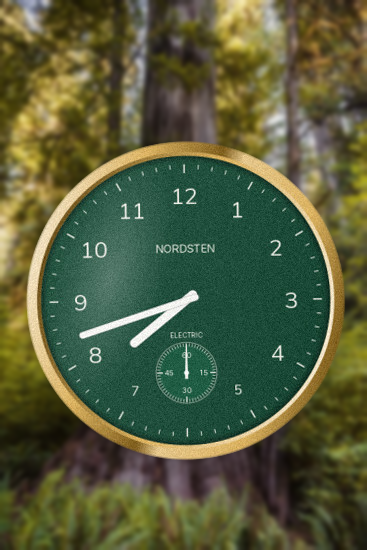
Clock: 7 h 42 min
